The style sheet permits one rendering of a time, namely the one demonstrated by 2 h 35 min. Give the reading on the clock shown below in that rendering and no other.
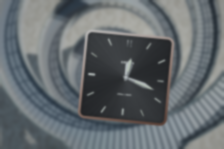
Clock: 12 h 18 min
